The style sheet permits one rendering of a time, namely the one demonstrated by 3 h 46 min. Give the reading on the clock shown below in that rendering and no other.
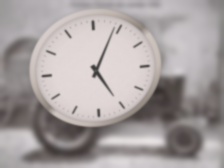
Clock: 5 h 04 min
